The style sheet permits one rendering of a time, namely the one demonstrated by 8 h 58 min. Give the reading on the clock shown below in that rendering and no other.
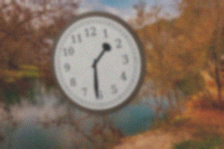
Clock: 1 h 31 min
